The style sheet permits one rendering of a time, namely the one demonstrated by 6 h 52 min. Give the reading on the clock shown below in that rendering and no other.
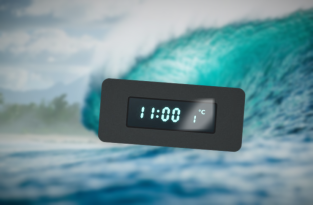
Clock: 11 h 00 min
